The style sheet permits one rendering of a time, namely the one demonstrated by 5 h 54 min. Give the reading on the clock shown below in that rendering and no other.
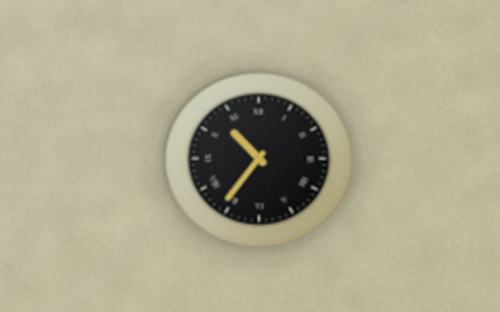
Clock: 10 h 36 min
